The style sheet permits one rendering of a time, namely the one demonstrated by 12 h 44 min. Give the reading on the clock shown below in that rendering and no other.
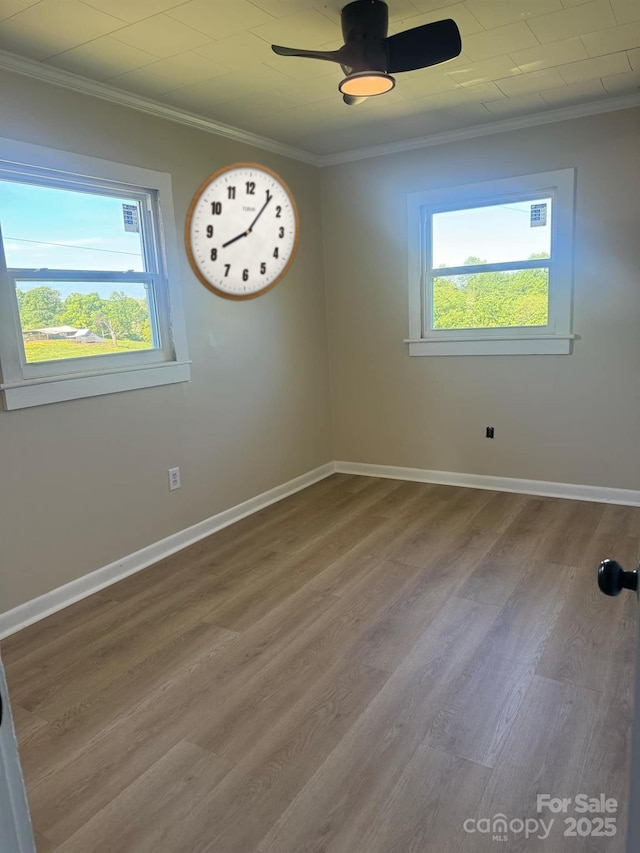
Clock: 8 h 06 min
